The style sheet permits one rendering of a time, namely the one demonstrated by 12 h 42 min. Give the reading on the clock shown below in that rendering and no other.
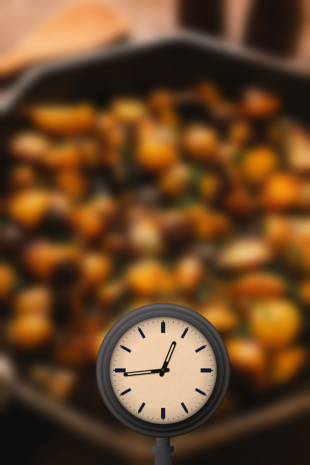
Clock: 12 h 44 min
